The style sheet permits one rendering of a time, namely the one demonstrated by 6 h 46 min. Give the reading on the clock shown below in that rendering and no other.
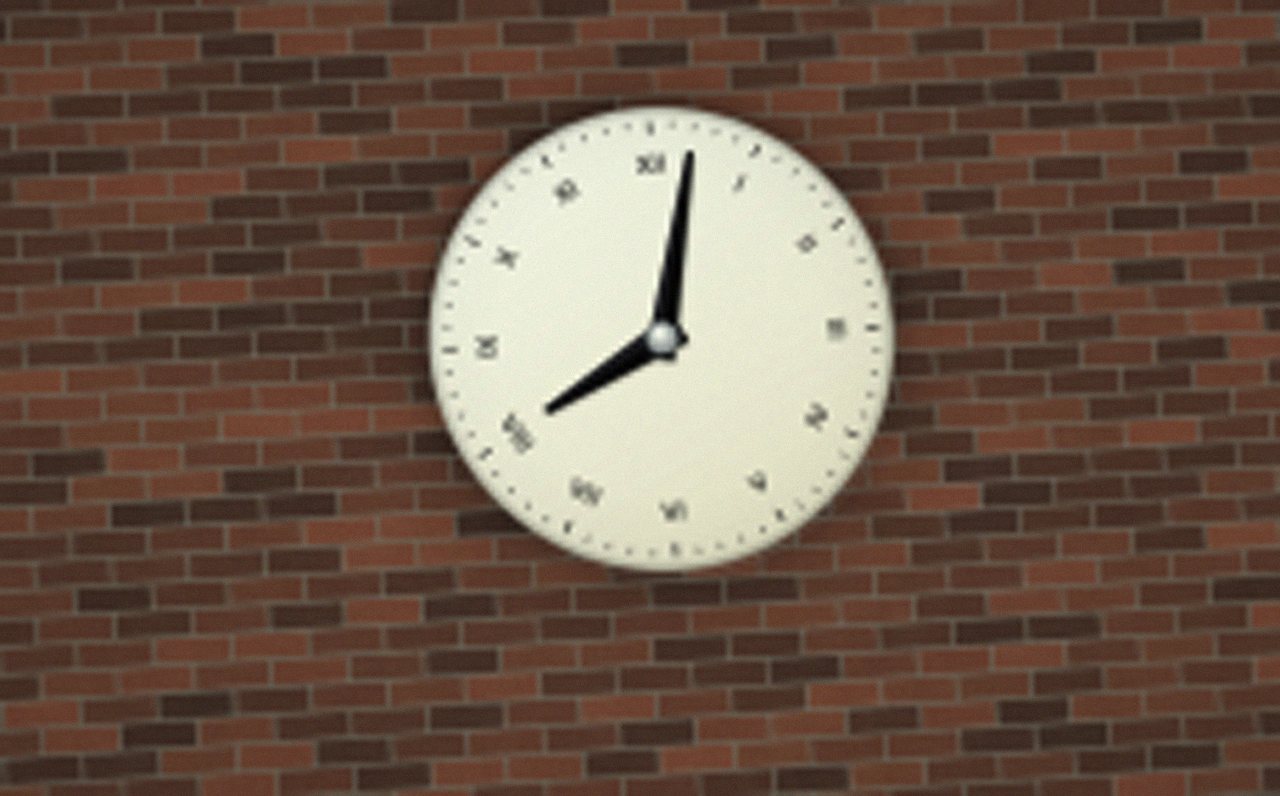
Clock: 8 h 02 min
